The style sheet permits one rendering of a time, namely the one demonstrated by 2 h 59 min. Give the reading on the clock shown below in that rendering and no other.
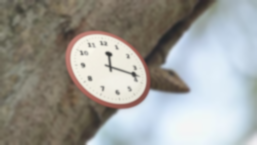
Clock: 12 h 18 min
